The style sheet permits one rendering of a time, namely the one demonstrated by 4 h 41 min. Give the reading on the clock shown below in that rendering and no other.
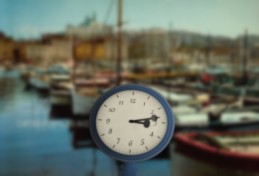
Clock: 3 h 13 min
